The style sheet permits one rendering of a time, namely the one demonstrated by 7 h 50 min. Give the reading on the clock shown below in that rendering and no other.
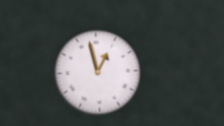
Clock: 12 h 58 min
